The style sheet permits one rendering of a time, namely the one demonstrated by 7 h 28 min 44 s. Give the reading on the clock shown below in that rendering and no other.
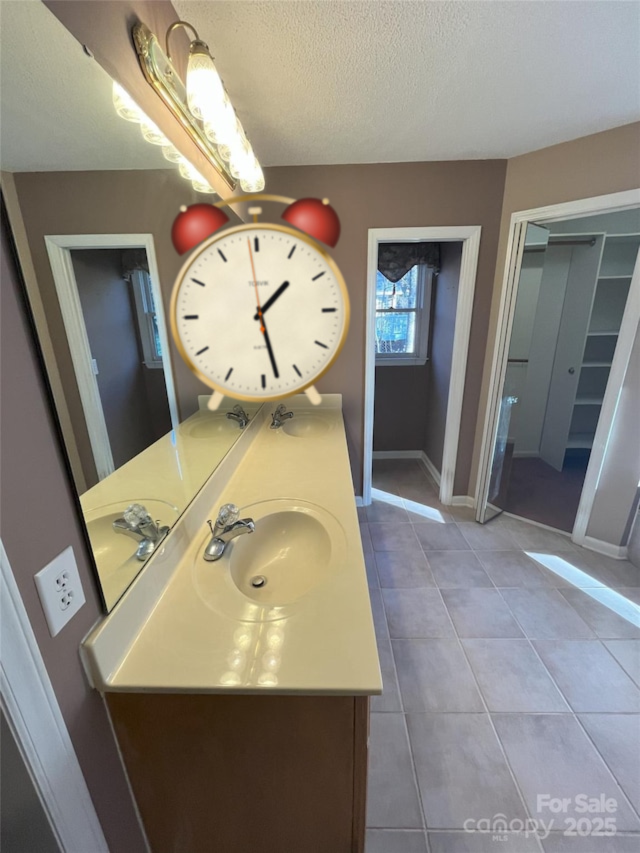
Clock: 1 h 27 min 59 s
